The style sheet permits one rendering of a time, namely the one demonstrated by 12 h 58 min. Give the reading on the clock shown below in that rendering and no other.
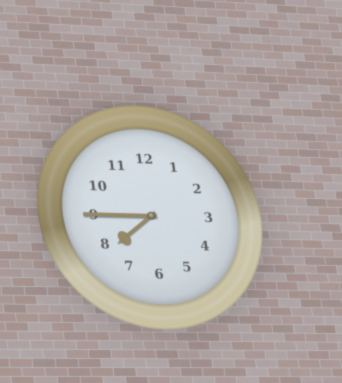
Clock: 7 h 45 min
